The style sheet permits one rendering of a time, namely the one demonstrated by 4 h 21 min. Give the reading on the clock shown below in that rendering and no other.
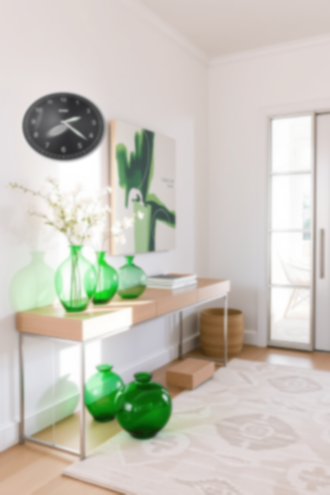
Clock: 2 h 22 min
